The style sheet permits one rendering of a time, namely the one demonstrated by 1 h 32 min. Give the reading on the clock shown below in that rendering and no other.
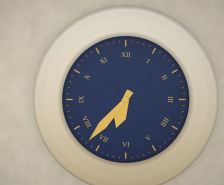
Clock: 6 h 37 min
